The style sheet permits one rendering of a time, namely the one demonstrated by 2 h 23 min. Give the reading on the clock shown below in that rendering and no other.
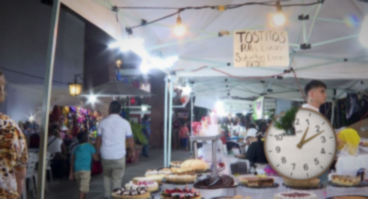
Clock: 1 h 12 min
